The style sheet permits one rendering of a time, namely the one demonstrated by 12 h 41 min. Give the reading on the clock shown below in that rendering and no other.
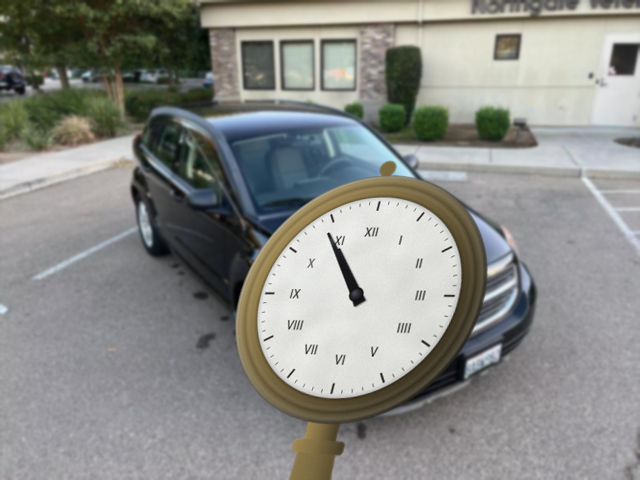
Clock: 10 h 54 min
